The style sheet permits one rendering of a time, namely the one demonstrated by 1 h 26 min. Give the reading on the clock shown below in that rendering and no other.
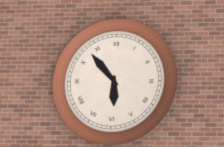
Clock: 5 h 53 min
